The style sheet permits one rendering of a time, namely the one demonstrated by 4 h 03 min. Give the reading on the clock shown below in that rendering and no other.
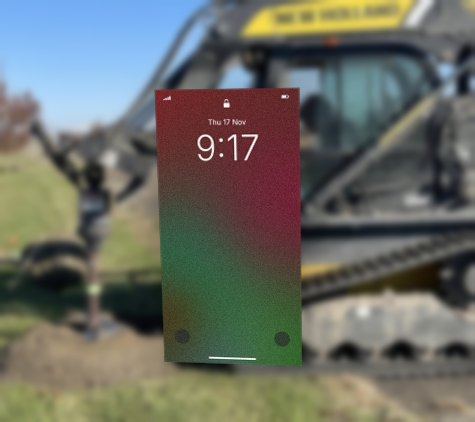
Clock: 9 h 17 min
